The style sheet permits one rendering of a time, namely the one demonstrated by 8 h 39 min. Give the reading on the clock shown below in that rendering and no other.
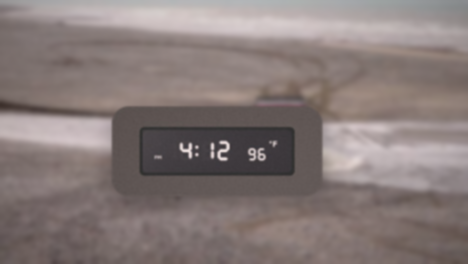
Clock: 4 h 12 min
